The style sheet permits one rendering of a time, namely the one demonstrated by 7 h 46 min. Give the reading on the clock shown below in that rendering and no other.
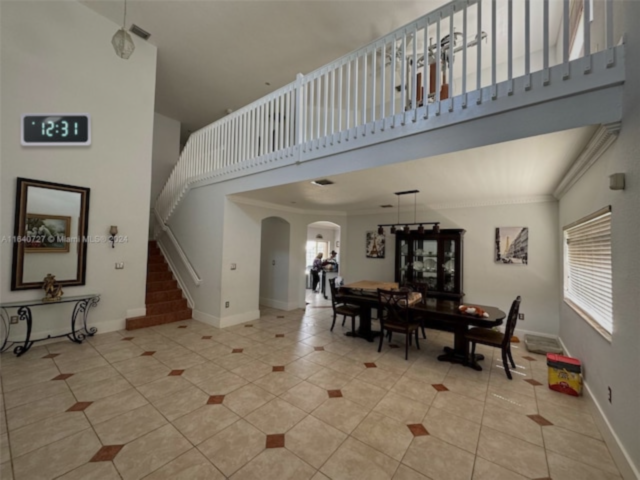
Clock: 12 h 31 min
